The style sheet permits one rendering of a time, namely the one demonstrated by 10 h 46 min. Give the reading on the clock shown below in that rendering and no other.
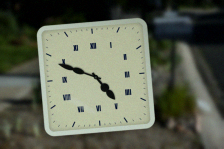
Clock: 4 h 49 min
